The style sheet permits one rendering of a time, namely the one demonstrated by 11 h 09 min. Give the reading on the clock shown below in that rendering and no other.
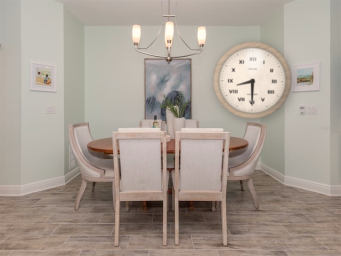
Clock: 8 h 30 min
